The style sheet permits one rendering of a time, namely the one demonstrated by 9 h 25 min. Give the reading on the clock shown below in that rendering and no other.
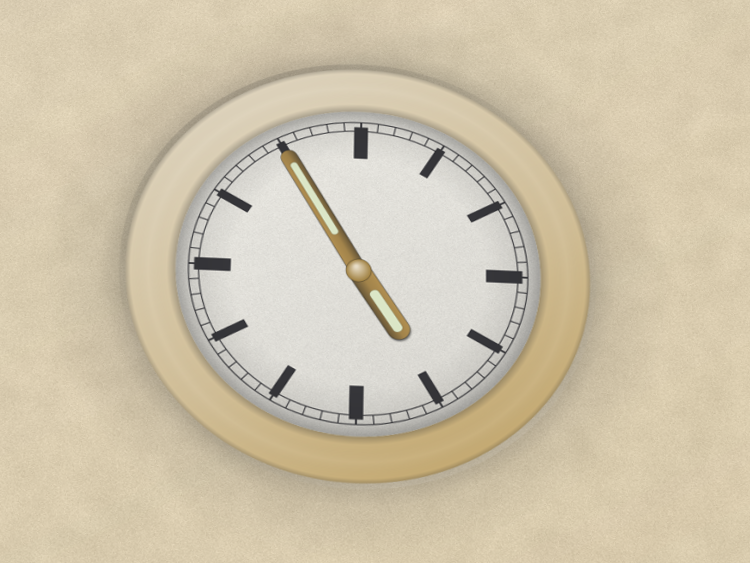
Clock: 4 h 55 min
